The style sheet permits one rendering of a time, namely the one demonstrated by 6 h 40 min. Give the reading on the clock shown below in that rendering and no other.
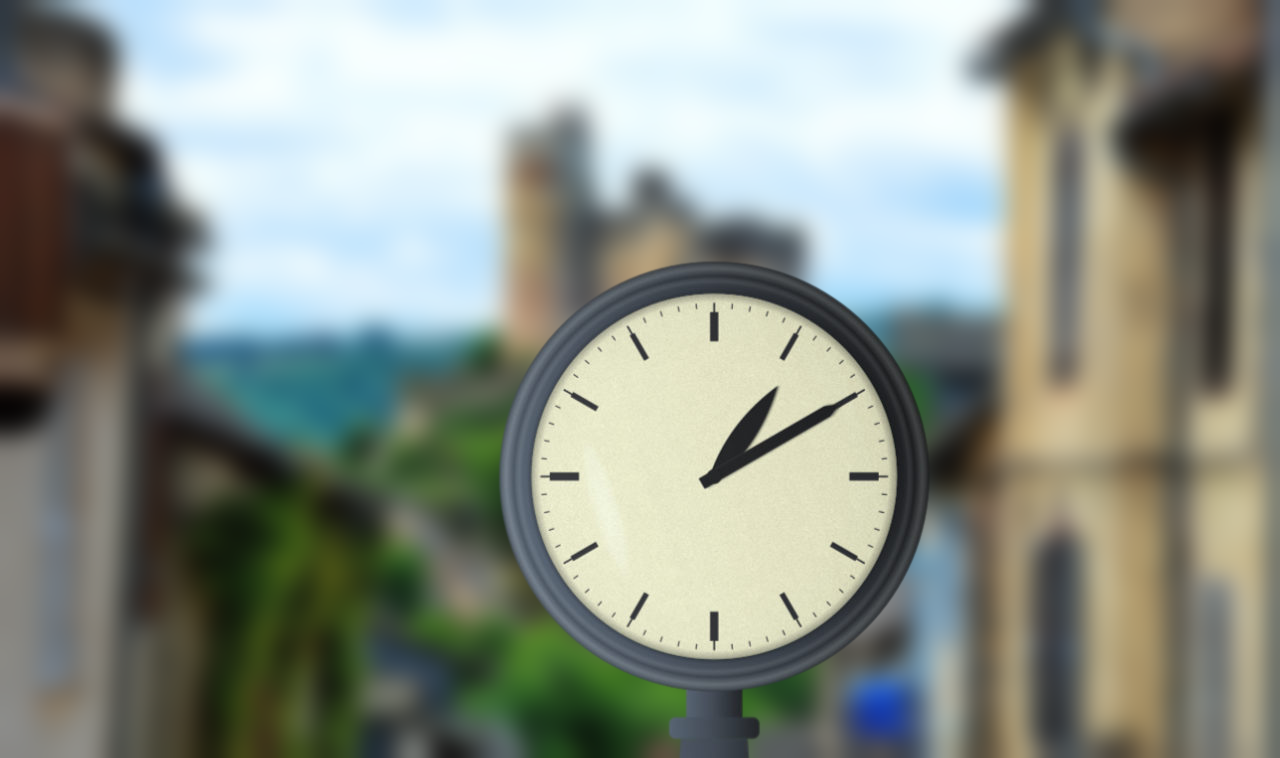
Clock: 1 h 10 min
